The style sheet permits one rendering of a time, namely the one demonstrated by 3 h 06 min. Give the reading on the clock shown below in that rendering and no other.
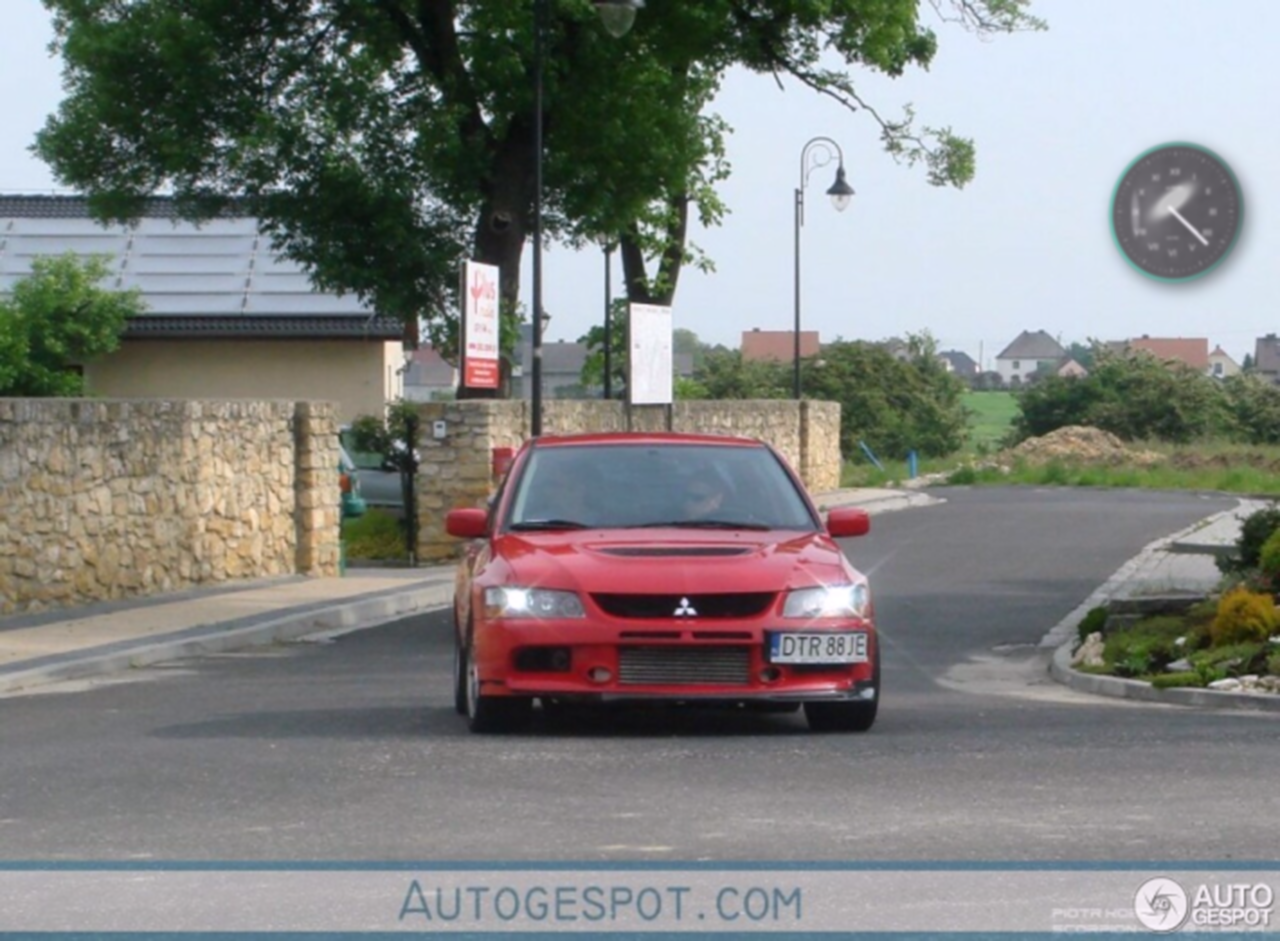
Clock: 4 h 22 min
